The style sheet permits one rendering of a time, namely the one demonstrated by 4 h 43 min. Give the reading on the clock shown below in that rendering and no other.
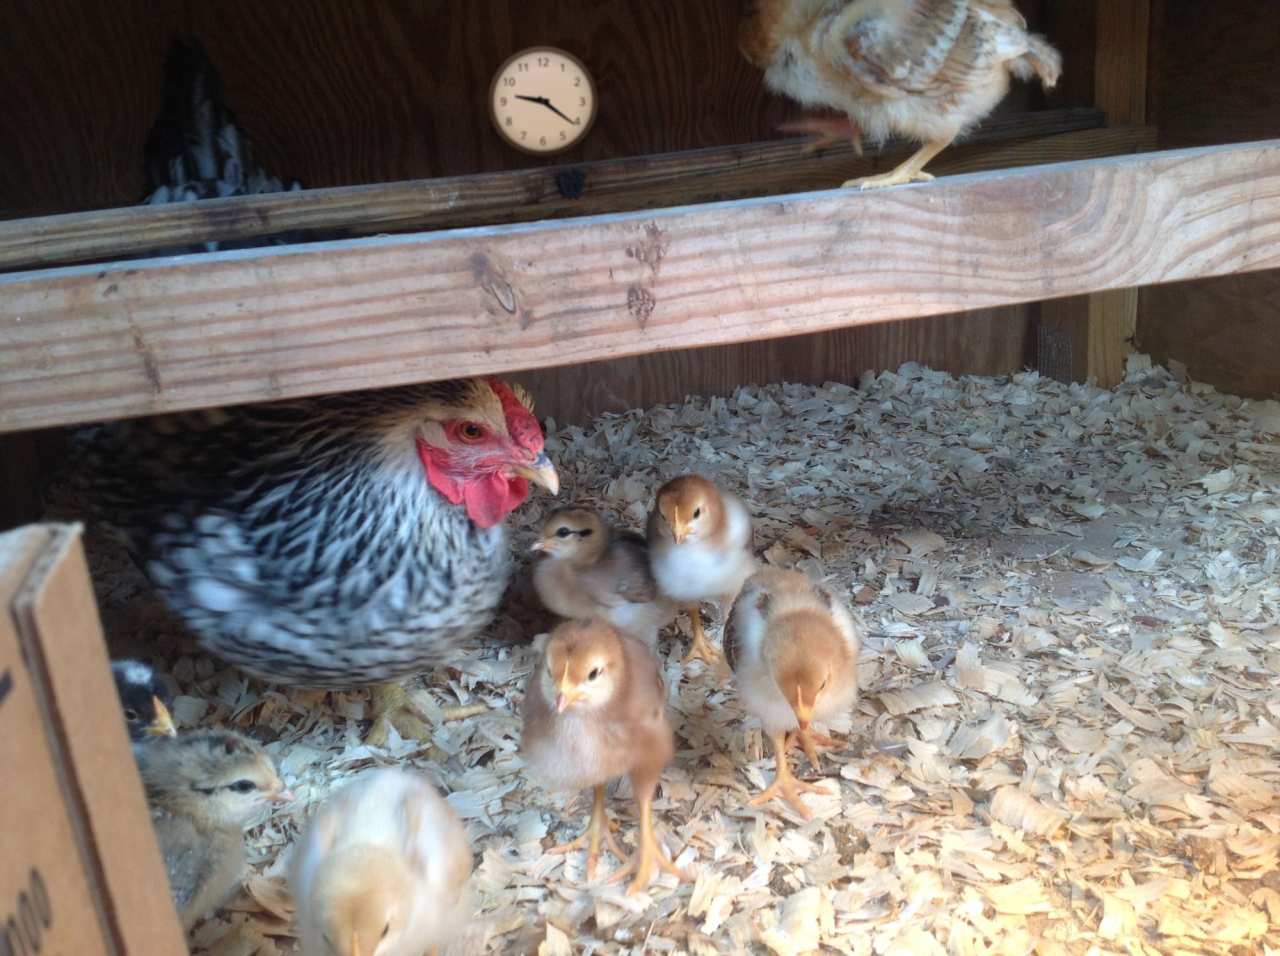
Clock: 9 h 21 min
